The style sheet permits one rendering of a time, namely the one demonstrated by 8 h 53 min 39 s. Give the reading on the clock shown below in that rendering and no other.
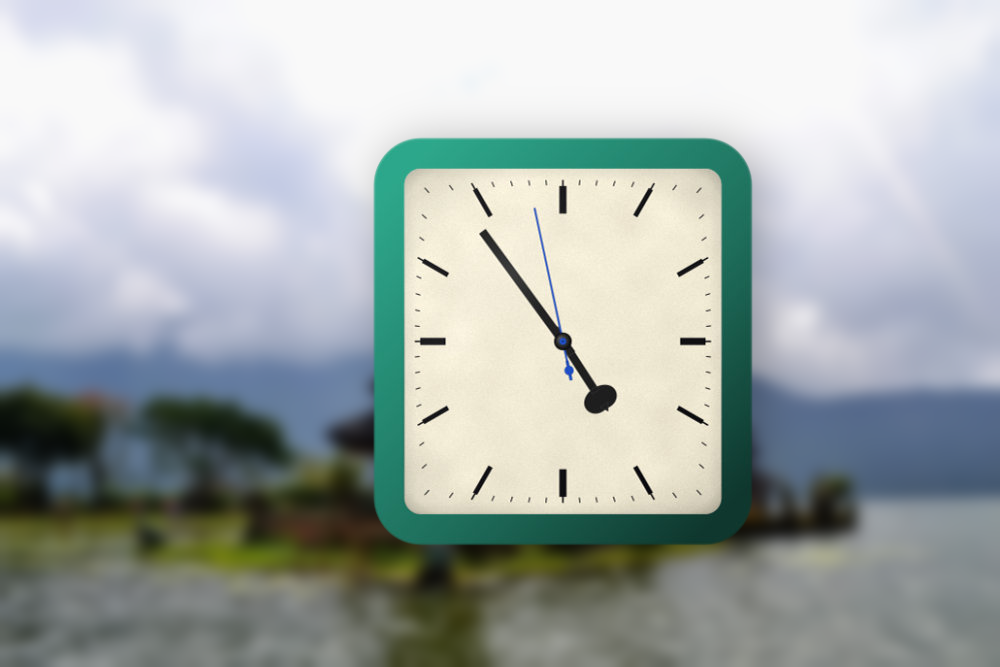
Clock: 4 h 53 min 58 s
